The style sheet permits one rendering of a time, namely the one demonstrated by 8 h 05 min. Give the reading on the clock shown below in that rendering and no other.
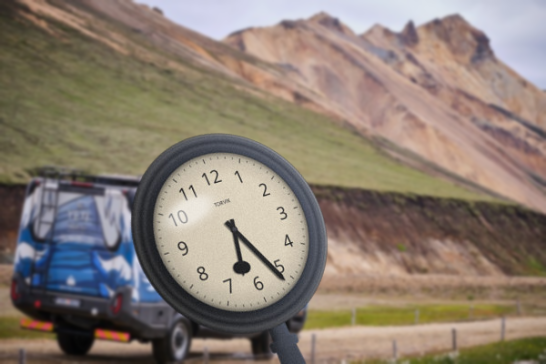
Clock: 6 h 26 min
